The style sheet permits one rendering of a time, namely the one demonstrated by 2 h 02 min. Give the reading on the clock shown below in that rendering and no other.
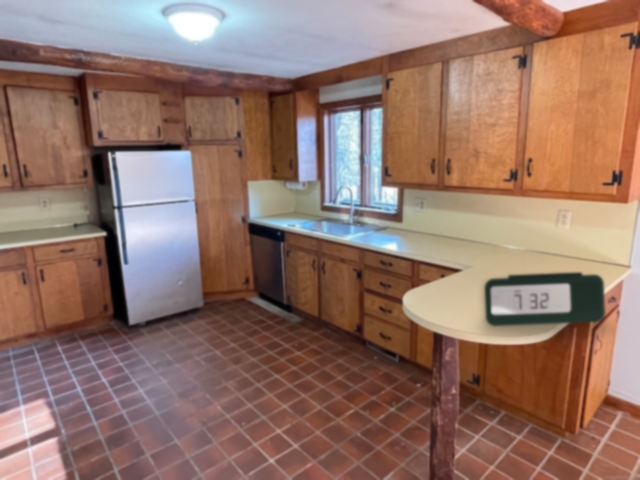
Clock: 7 h 32 min
